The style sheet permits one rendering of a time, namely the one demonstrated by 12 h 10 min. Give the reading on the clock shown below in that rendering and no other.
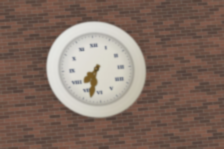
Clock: 7 h 33 min
